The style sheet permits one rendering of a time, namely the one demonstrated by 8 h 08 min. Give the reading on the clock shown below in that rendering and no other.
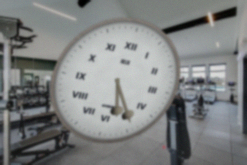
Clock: 5 h 24 min
